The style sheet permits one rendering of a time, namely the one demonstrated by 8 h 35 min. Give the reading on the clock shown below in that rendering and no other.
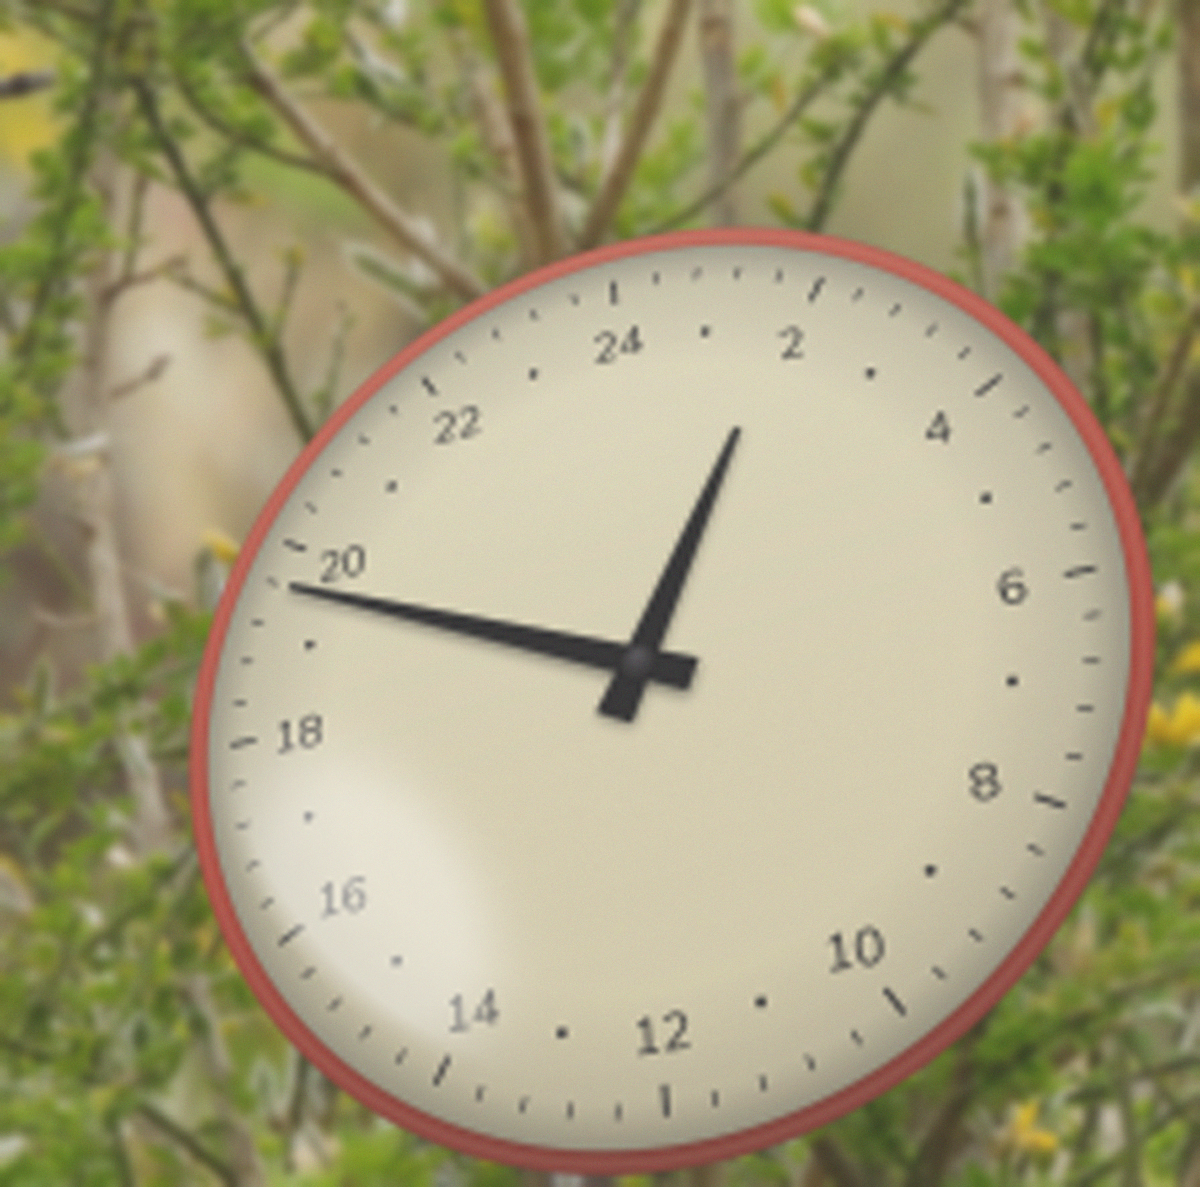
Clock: 1 h 49 min
